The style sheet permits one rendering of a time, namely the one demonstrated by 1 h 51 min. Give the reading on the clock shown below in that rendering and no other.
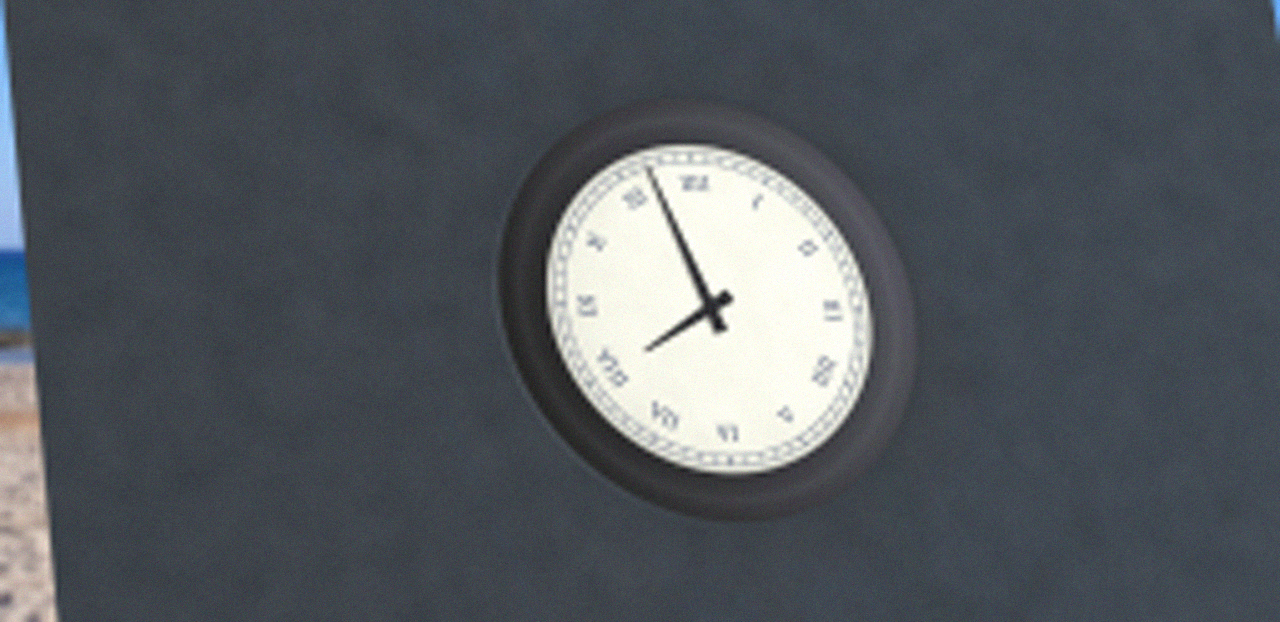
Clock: 7 h 57 min
